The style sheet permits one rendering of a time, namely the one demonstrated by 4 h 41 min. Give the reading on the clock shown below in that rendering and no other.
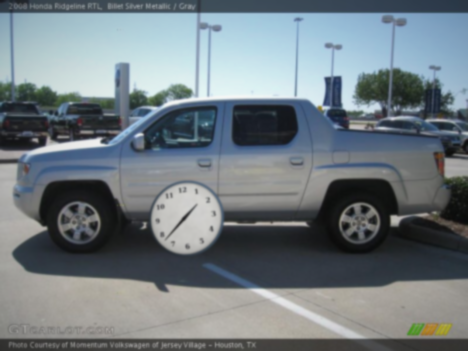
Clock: 1 h 38 min
